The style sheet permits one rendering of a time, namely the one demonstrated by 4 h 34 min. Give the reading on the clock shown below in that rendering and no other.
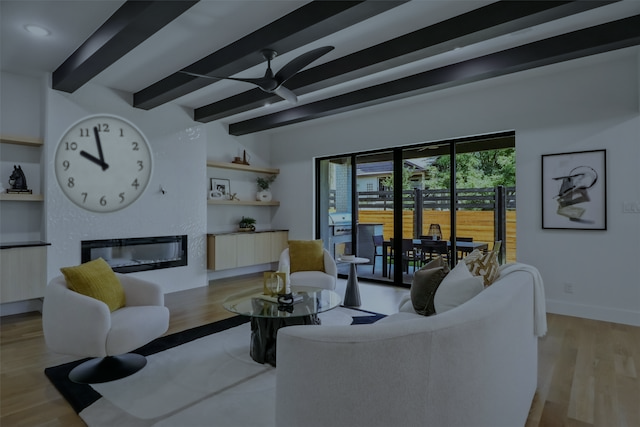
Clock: 9 h 58 min
